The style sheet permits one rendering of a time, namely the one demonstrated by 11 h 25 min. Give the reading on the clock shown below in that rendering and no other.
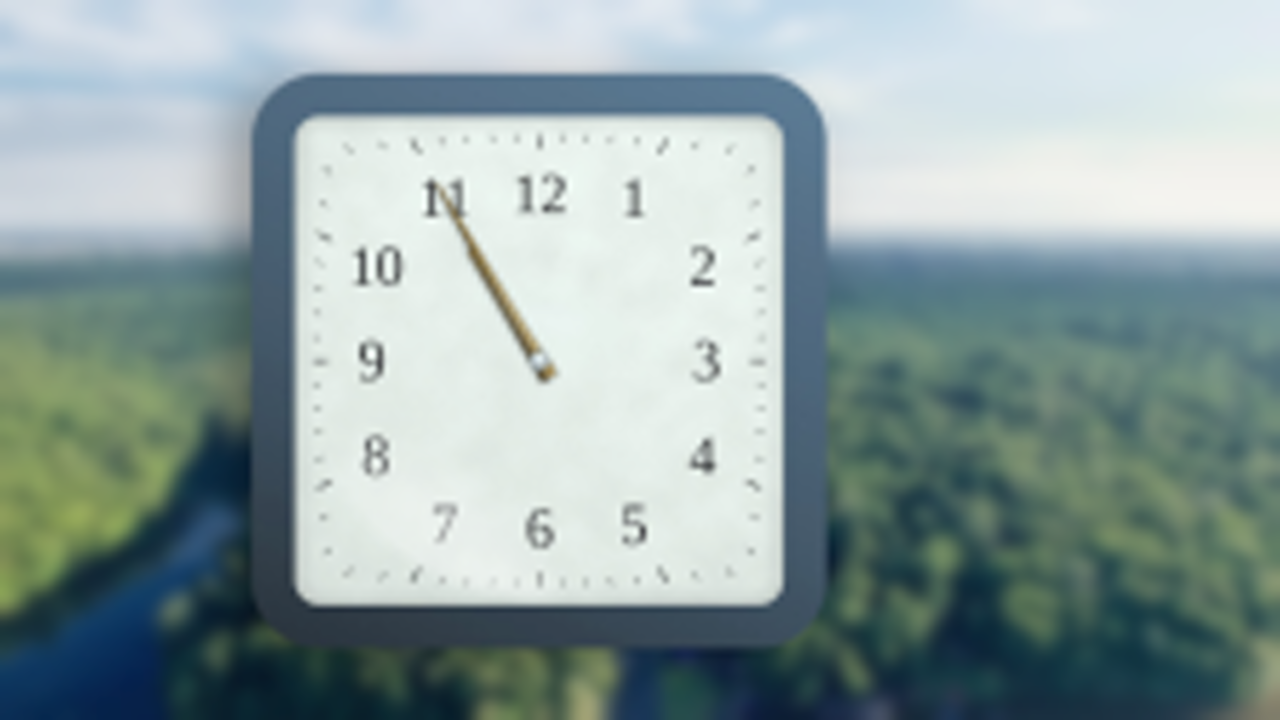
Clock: 10 h 55 min
